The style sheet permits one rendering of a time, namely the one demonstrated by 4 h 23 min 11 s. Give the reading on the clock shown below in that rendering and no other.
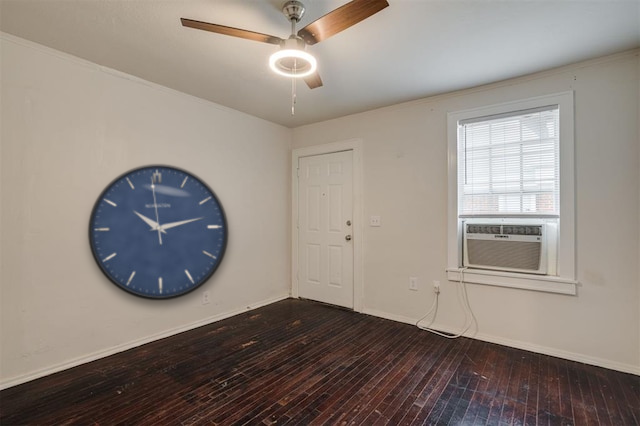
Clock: 10 h 12 min 59 s
